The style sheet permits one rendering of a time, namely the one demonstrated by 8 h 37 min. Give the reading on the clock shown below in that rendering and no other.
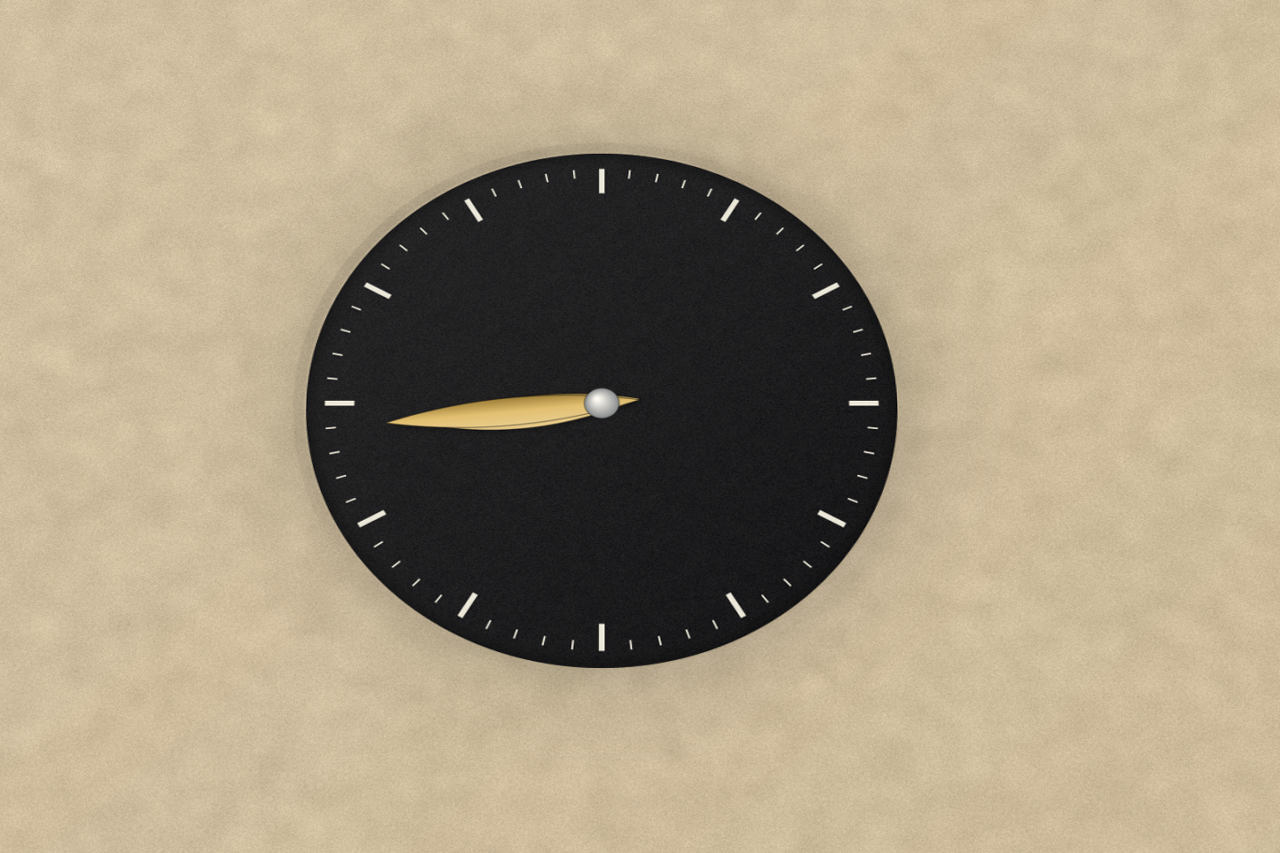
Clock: 8 h 44 min
